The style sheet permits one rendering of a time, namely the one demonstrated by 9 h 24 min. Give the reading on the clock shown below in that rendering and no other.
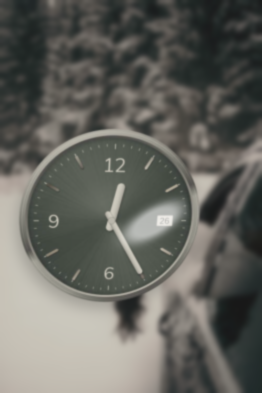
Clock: 12 h 25 min
